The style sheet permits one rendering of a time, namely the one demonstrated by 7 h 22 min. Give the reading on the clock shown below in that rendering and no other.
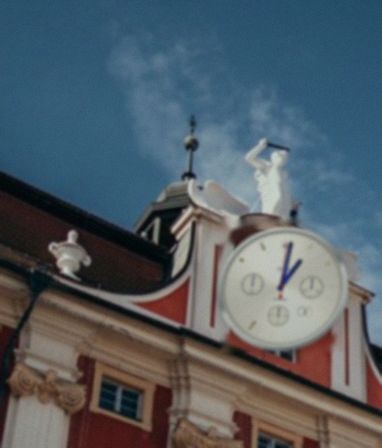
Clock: 1 h 01 min
